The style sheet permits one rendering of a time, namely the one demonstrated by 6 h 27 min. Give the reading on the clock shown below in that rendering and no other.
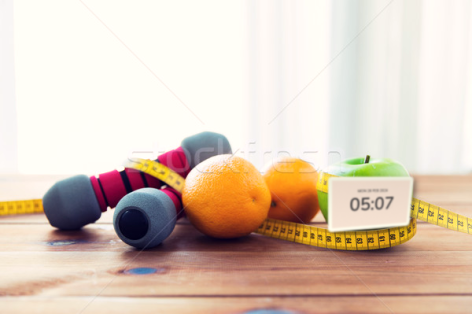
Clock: 5 h 07 min
